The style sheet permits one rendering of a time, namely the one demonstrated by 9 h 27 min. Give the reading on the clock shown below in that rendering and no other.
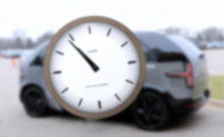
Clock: 10 h 54 min
